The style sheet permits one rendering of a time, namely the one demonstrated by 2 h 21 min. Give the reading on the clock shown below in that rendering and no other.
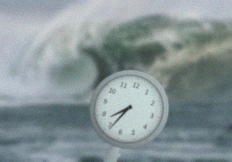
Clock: 7 h 34 min
